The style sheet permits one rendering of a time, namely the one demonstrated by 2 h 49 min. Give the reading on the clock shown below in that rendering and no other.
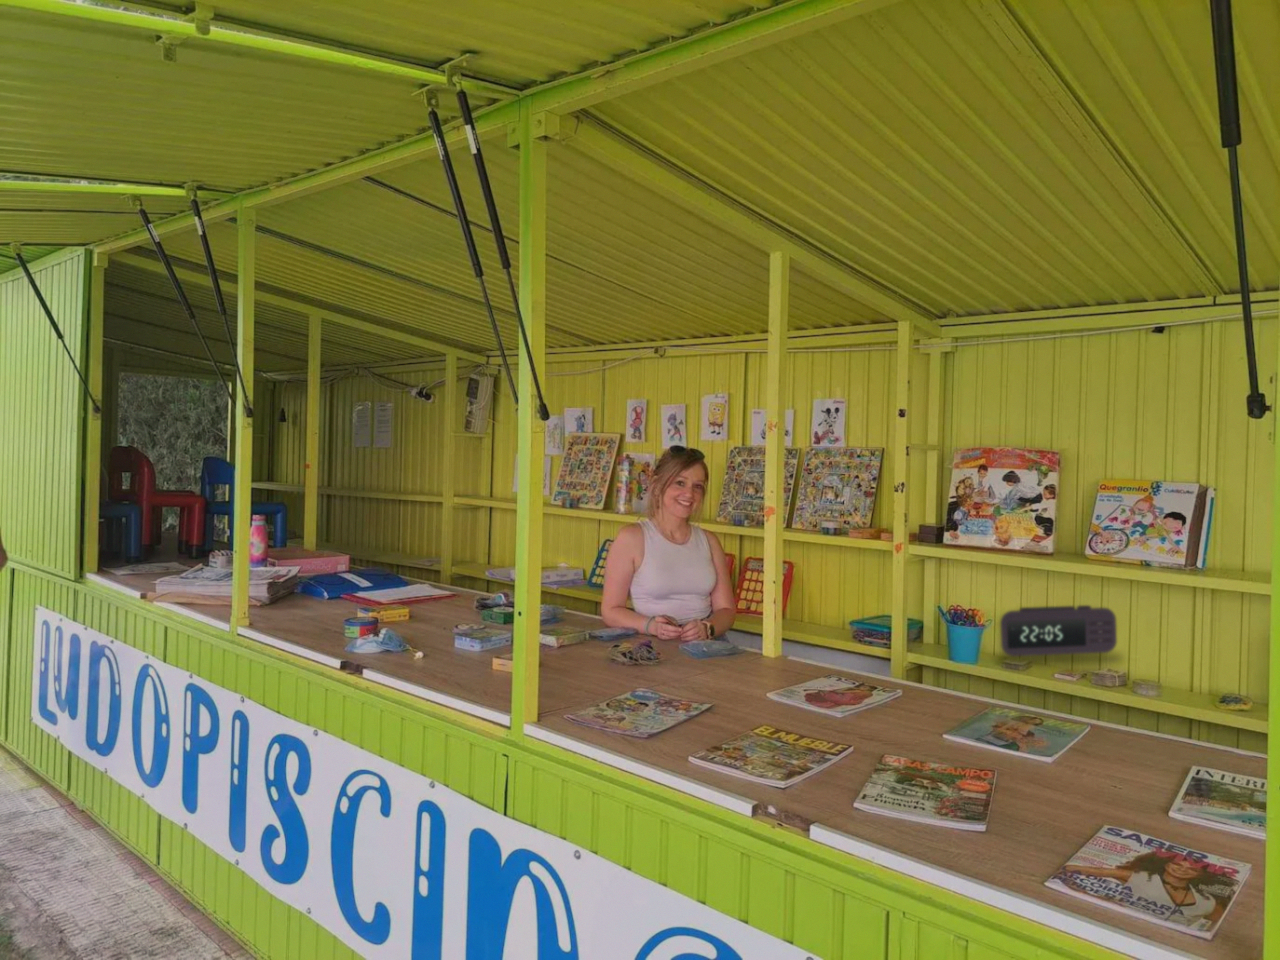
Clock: 22 h 05 min
